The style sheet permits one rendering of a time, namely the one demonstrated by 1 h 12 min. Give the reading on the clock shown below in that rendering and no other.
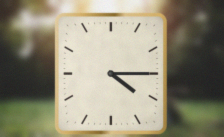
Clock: 4 h 15 min
